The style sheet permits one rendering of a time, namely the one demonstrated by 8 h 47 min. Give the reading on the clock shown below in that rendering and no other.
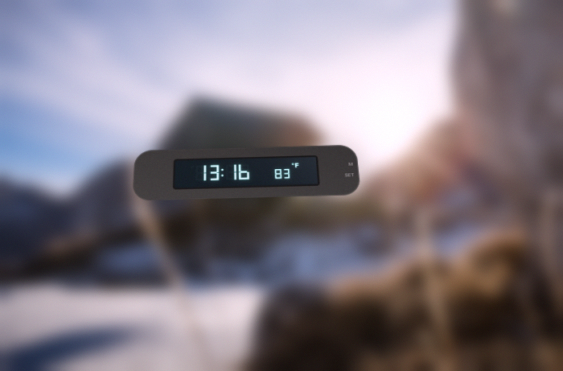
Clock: 13 h 16 min
